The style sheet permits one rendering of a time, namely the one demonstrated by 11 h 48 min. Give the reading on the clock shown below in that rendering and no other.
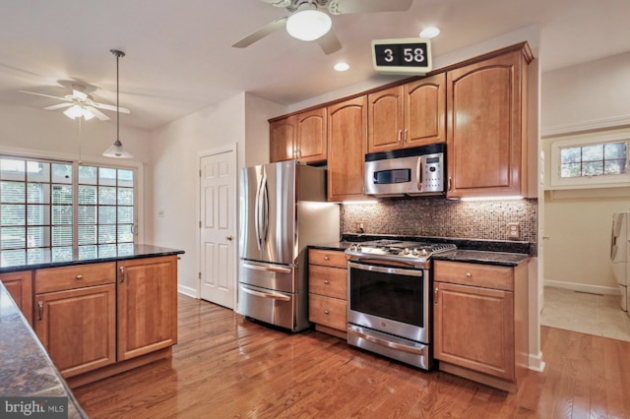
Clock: 3 h 58 min
